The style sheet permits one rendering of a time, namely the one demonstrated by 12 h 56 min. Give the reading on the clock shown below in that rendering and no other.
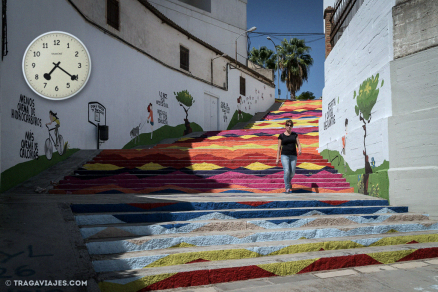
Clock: 7 h 21 min
